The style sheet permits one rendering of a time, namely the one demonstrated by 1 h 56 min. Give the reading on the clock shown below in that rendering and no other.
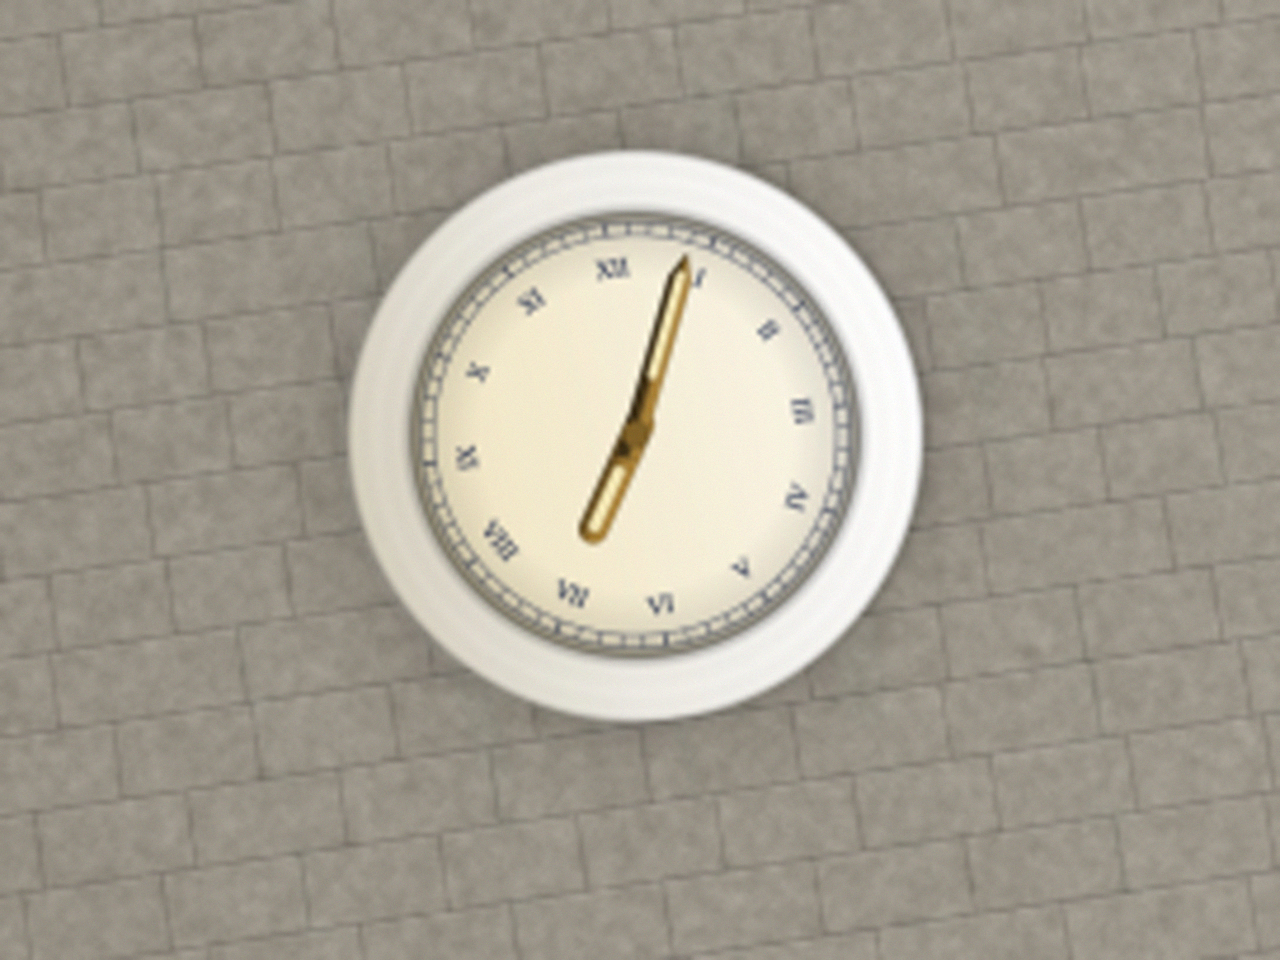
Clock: 7 h 04 min
